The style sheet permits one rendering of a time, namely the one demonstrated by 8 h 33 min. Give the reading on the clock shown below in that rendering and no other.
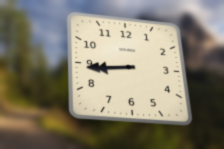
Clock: 8 h 44 min
